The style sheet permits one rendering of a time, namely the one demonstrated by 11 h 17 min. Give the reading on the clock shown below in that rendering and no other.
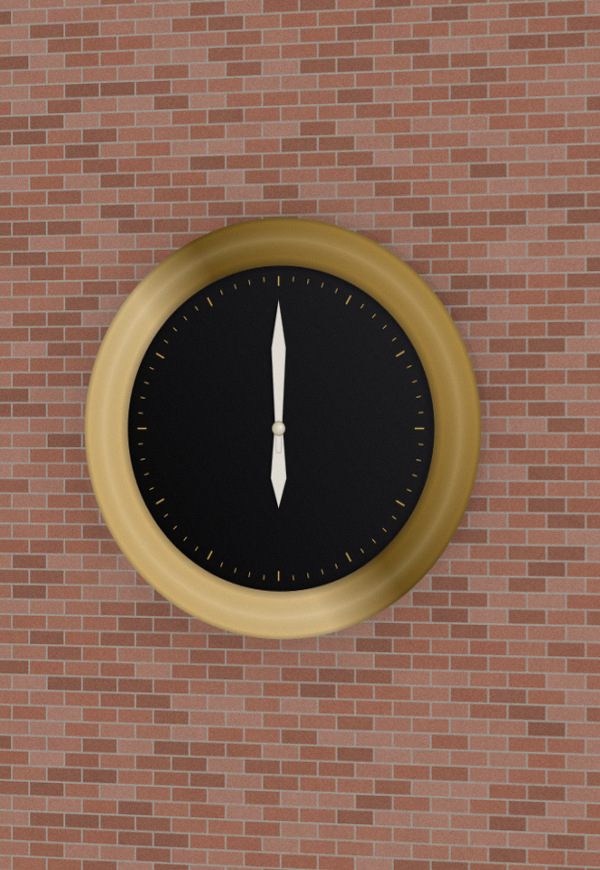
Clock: 6 h 00 min
